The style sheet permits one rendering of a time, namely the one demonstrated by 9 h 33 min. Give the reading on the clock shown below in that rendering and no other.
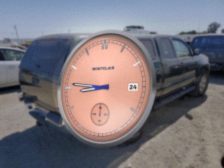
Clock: 8 h 46 min
